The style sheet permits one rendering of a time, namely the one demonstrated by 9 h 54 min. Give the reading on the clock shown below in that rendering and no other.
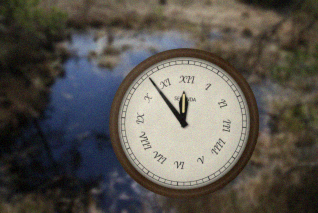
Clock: 11 h 53 min
